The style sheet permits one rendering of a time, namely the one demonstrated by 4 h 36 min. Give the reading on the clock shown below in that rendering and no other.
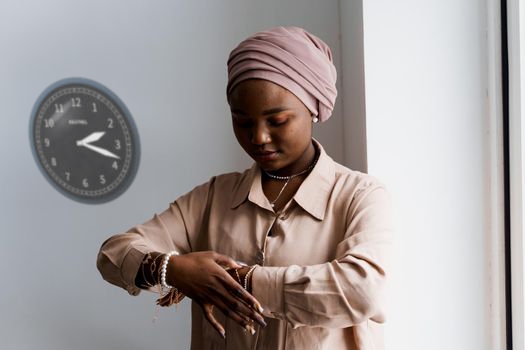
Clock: 2 h 18 min
